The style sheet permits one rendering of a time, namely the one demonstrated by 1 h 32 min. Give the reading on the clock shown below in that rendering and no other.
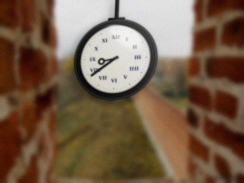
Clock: 8 h 39 min
